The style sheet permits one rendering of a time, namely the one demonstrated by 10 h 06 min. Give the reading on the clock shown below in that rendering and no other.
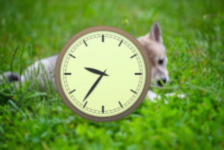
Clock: 9 h 36 min
